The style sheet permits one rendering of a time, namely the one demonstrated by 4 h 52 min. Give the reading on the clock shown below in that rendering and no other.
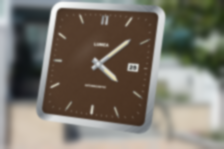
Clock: 4 h 08 min
